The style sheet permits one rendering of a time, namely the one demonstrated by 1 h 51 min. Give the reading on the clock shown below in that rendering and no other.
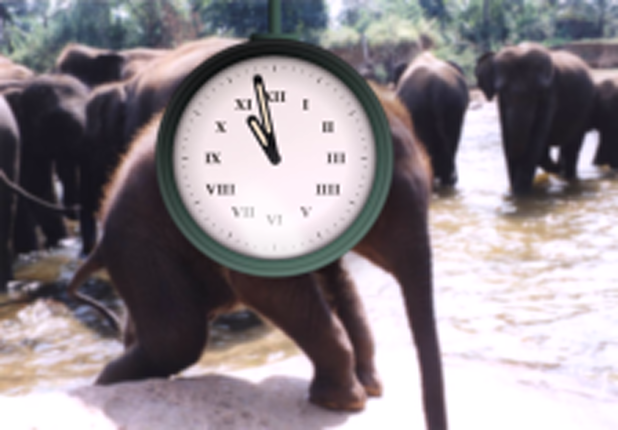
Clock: 10 h 58 min
